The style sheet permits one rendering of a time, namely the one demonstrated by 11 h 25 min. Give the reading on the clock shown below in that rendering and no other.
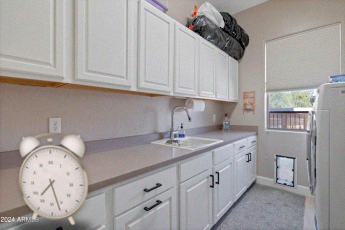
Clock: 7 h 27 min
